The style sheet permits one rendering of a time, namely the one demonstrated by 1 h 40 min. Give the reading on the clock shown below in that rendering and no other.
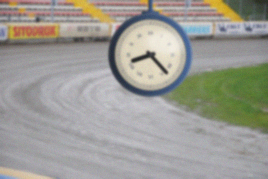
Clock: 8 h 23 min
